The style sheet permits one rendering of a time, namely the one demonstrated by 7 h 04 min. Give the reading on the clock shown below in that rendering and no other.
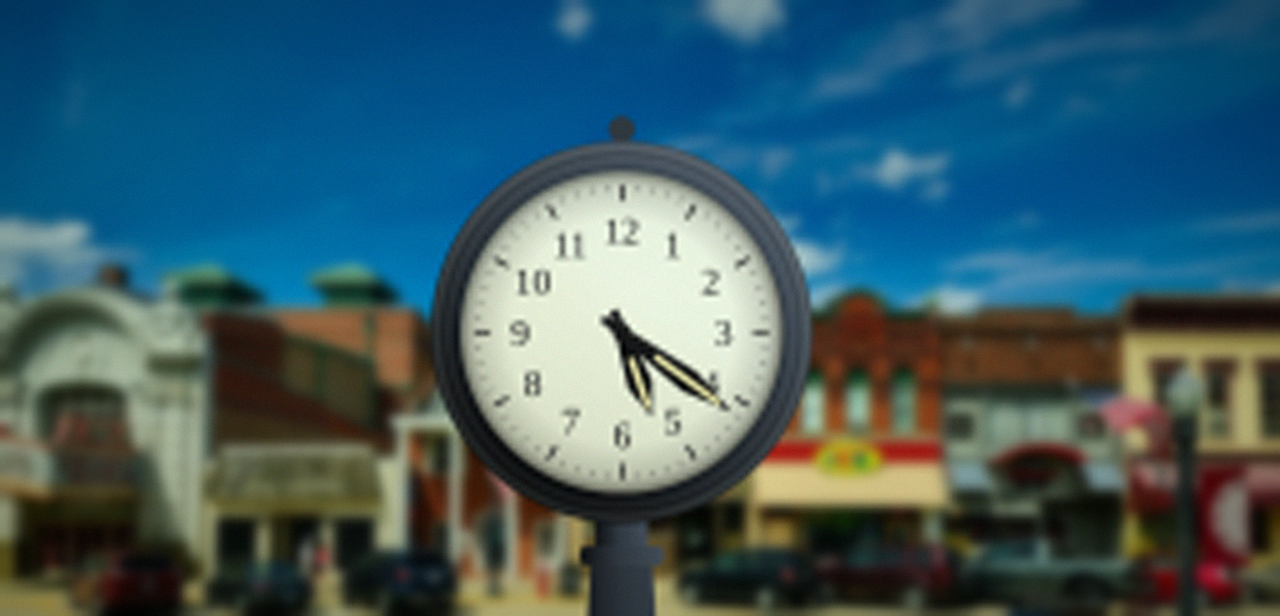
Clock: 5 h 21 min
